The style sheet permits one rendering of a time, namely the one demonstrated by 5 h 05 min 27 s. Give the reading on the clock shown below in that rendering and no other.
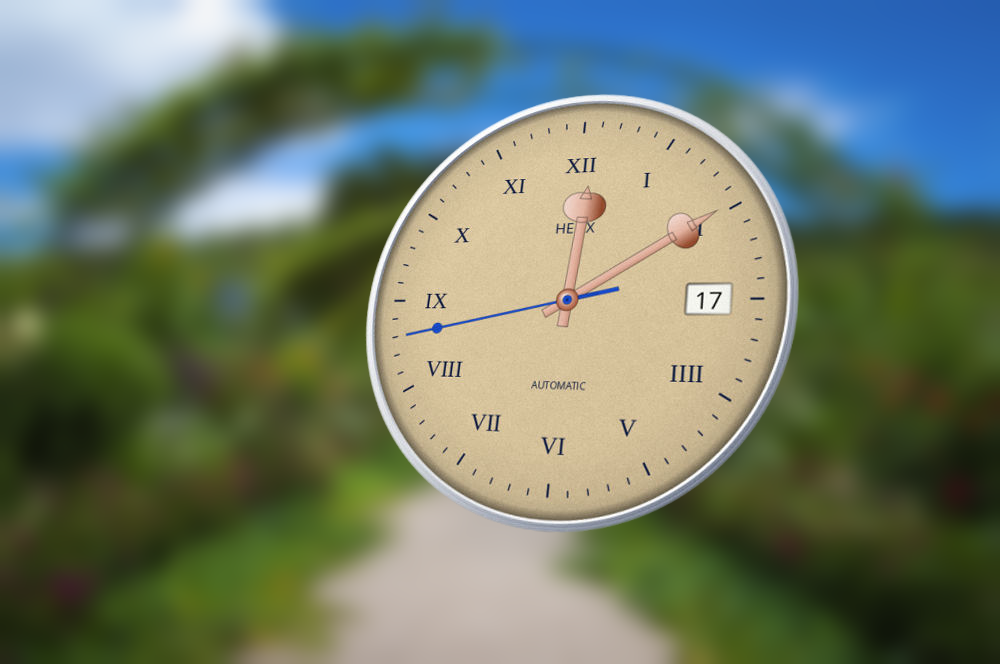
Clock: 12 h 09 min 43 s
